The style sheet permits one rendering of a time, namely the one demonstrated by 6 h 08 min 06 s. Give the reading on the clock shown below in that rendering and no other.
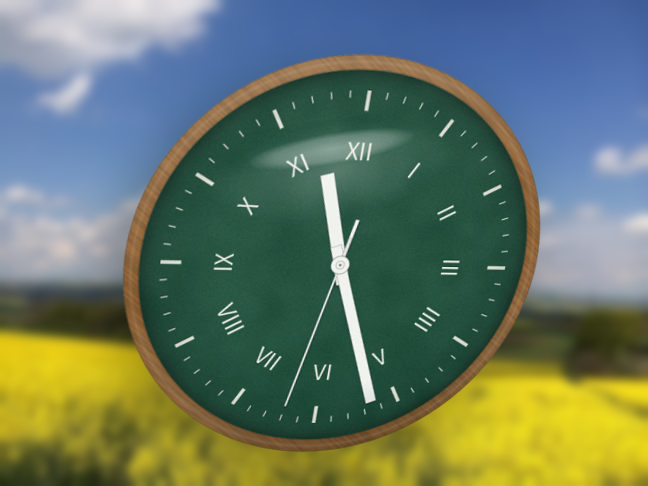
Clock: 11 h 26 min 32 s
